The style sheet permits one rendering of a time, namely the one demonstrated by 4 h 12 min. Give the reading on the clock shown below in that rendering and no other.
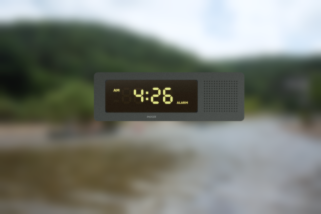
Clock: 4 h 26 min
